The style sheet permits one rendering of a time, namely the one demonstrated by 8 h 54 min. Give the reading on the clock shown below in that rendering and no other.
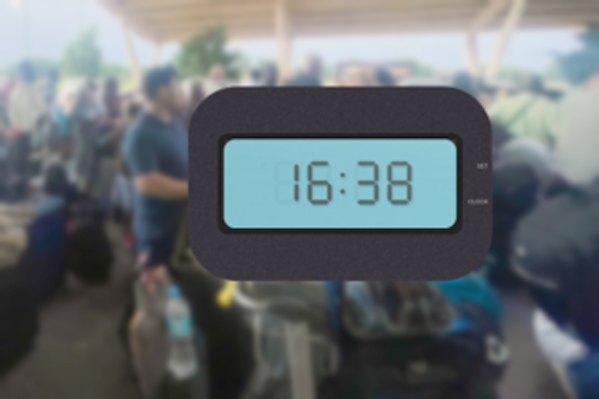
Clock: 16 h 38 min
